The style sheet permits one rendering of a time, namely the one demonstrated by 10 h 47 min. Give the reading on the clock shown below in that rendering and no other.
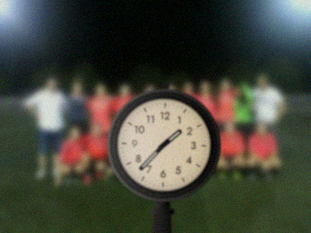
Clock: 1 h 37 min
